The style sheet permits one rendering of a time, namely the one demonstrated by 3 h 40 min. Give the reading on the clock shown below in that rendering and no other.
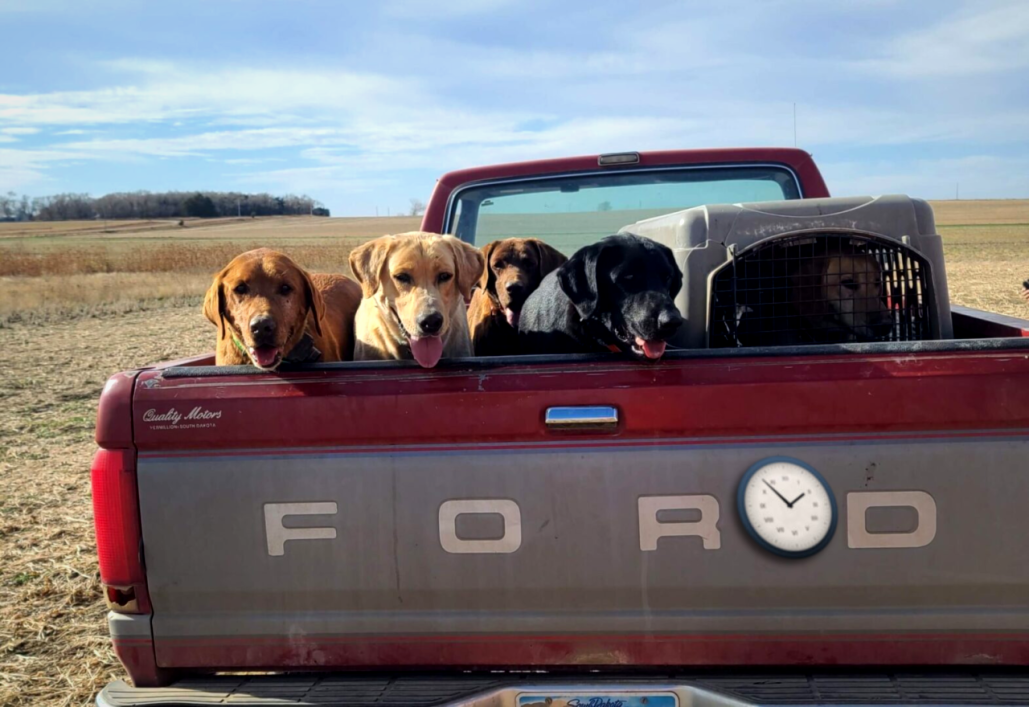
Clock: 1 h 53 min
